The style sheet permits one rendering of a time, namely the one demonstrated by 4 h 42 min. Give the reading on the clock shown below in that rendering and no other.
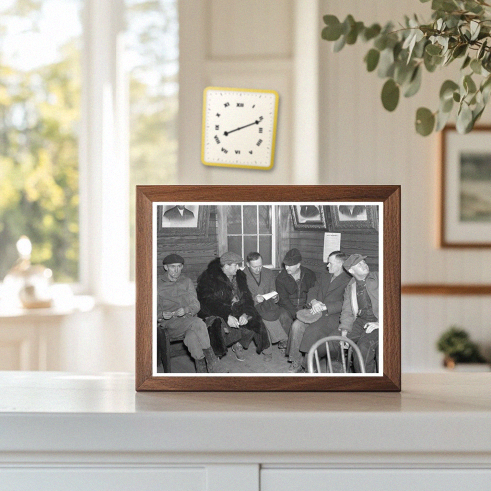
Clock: 8 h 11 min
